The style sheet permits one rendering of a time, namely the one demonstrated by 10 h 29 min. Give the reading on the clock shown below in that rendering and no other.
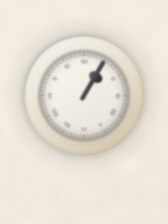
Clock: 1 h 05 min
